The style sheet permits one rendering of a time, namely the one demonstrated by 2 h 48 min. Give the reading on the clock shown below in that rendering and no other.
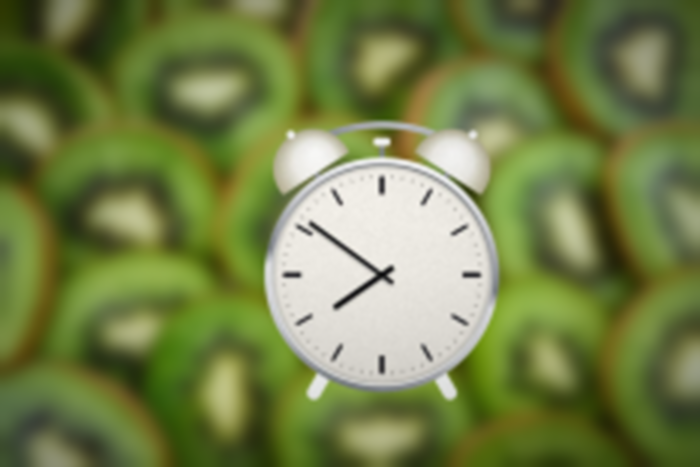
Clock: 7 h 51 min
